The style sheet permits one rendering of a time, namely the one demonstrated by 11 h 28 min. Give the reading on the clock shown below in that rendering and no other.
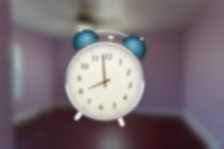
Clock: 7 h 58 min
